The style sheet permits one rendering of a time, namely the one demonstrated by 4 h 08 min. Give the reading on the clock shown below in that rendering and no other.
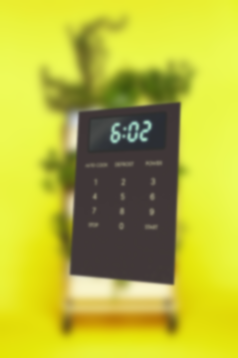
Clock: 6 h 02 min
